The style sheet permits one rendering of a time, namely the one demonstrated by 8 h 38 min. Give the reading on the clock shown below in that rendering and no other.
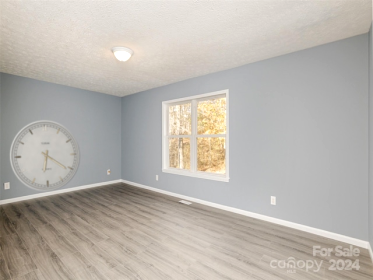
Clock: 6 h 21 min
